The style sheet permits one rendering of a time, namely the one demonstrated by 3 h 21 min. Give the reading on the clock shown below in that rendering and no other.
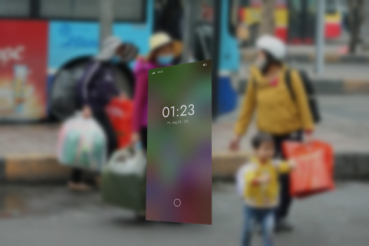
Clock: 1 h 23 min
